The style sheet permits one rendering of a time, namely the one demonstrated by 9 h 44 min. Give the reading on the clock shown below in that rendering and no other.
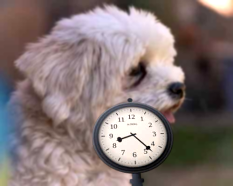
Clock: 8 h 23 min
